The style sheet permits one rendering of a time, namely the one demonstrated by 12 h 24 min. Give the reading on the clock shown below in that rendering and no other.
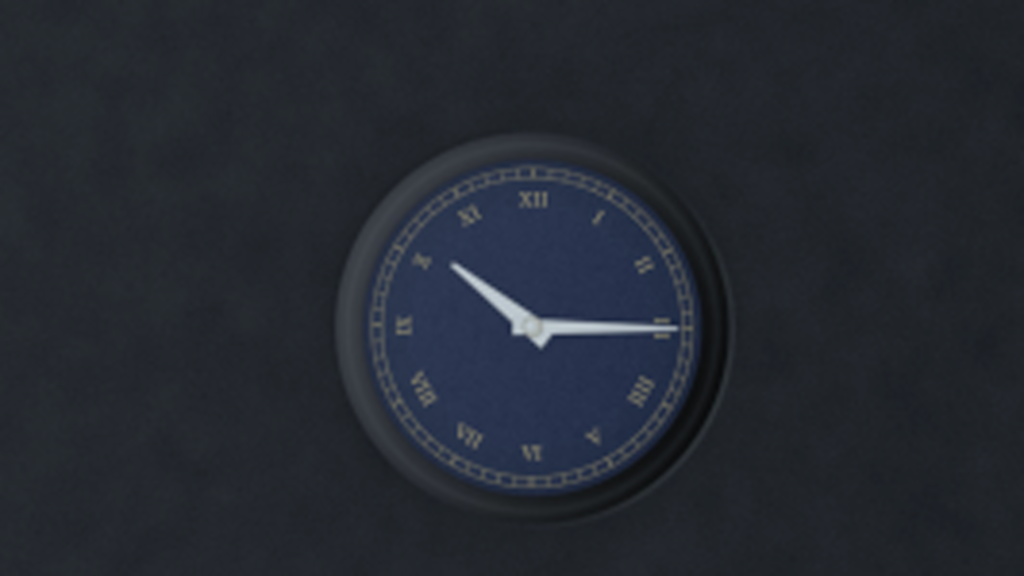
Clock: 10 h 15 min
